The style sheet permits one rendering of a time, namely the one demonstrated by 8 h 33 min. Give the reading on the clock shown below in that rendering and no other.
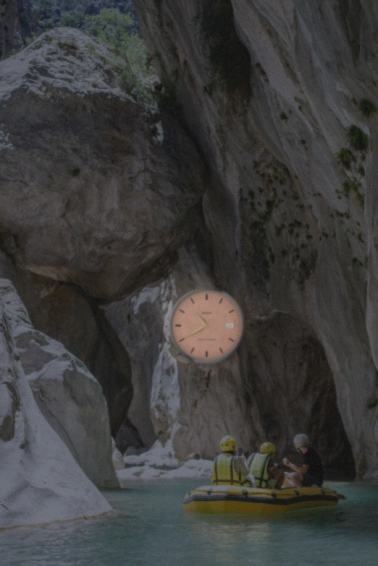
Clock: 10 h 40 min
